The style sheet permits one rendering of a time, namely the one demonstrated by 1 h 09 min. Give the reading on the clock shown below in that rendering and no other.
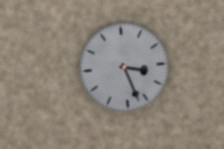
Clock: 3 h 27 min
